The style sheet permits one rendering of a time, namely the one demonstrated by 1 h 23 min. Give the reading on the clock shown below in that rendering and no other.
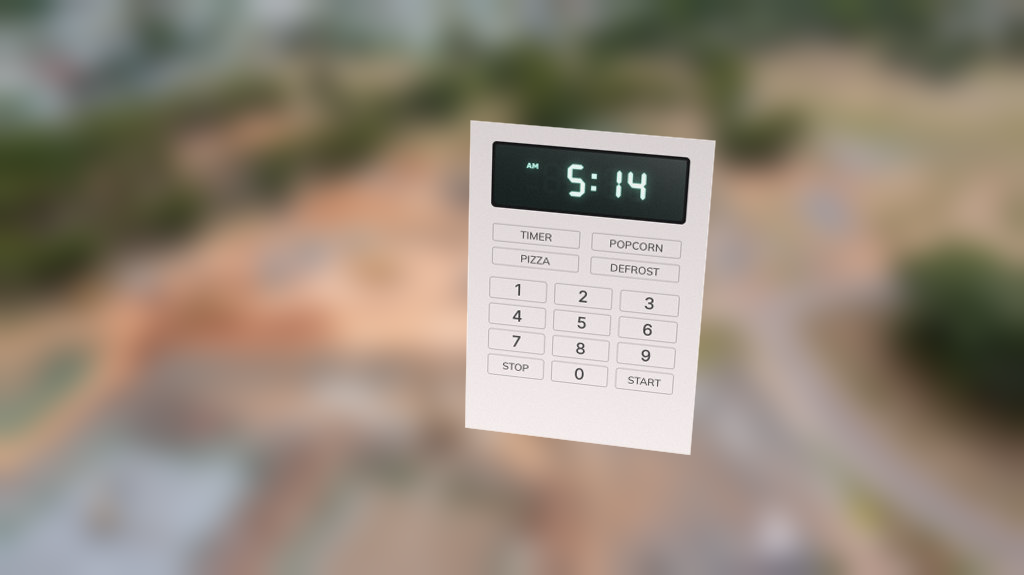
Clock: 5 h 14 min
